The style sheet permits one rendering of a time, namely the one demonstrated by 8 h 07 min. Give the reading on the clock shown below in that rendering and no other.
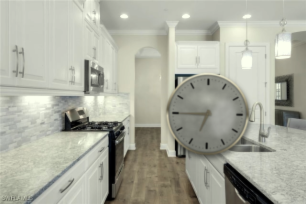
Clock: 6 h 45 min
